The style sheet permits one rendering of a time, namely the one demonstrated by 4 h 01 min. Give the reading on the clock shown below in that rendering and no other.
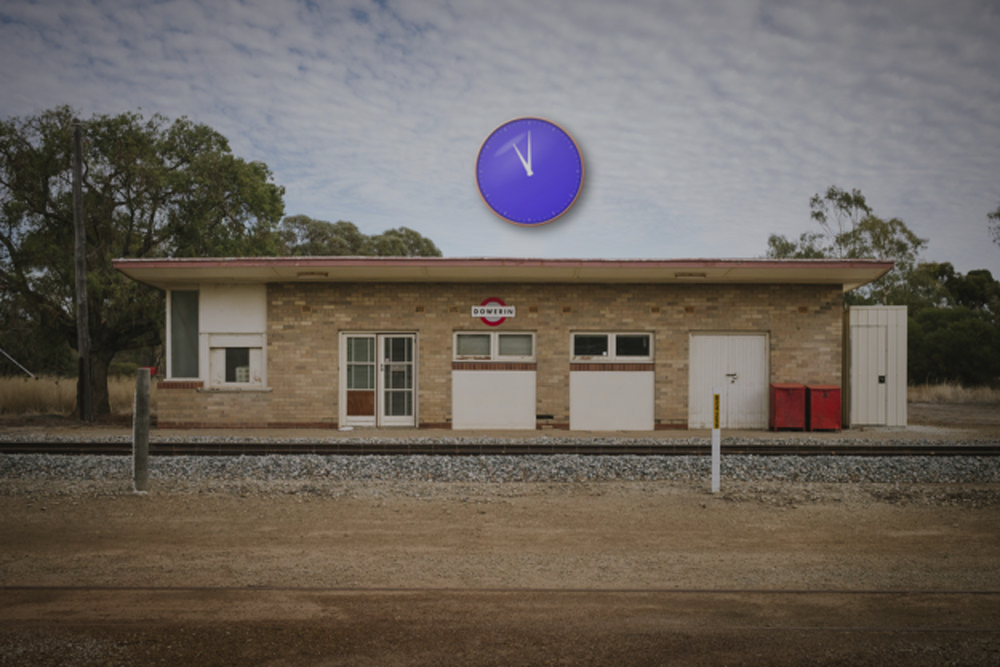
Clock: 11 h 00 min
